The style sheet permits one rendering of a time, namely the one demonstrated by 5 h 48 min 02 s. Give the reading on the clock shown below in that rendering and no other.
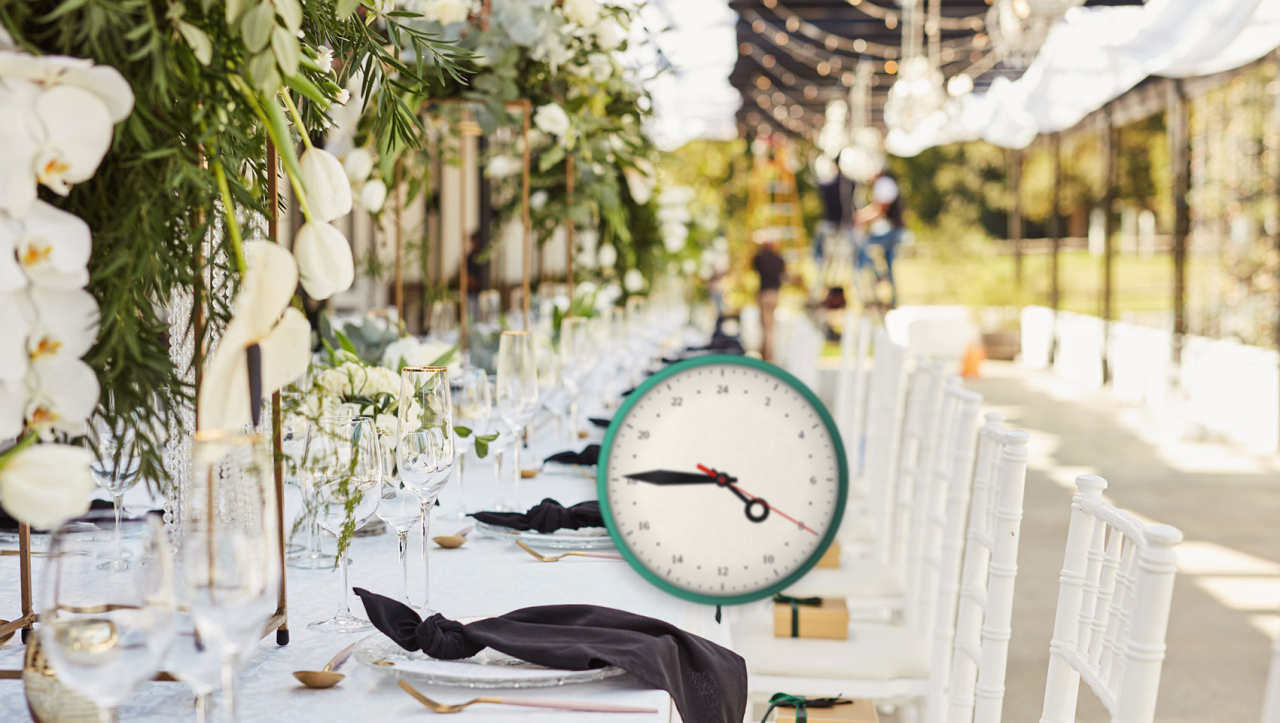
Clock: 8 h 45 min 20 s
